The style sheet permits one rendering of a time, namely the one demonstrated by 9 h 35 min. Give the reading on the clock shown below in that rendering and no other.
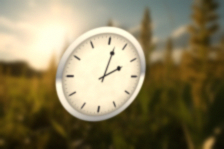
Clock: 2 h 02 min
